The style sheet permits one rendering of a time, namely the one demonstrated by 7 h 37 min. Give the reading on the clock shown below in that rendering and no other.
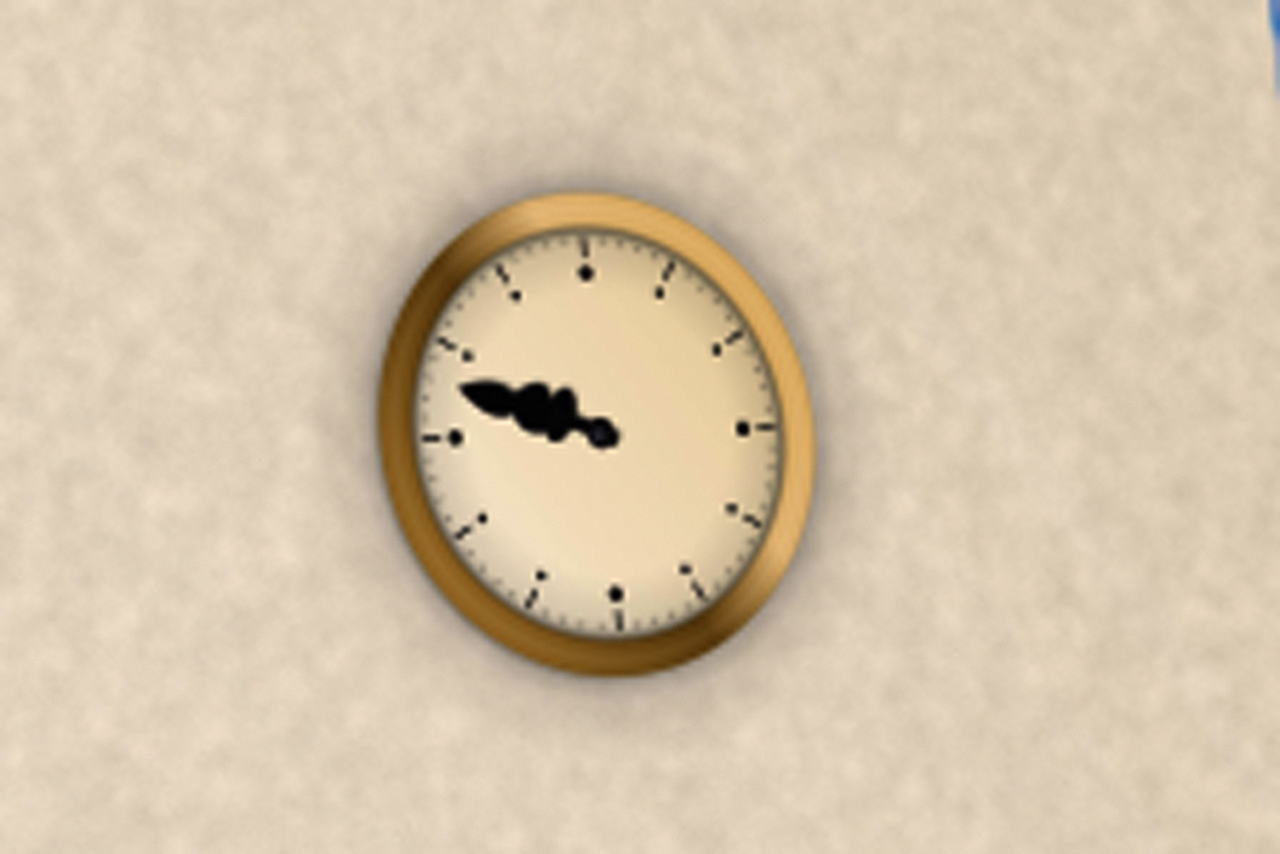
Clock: 9 h 48 min
